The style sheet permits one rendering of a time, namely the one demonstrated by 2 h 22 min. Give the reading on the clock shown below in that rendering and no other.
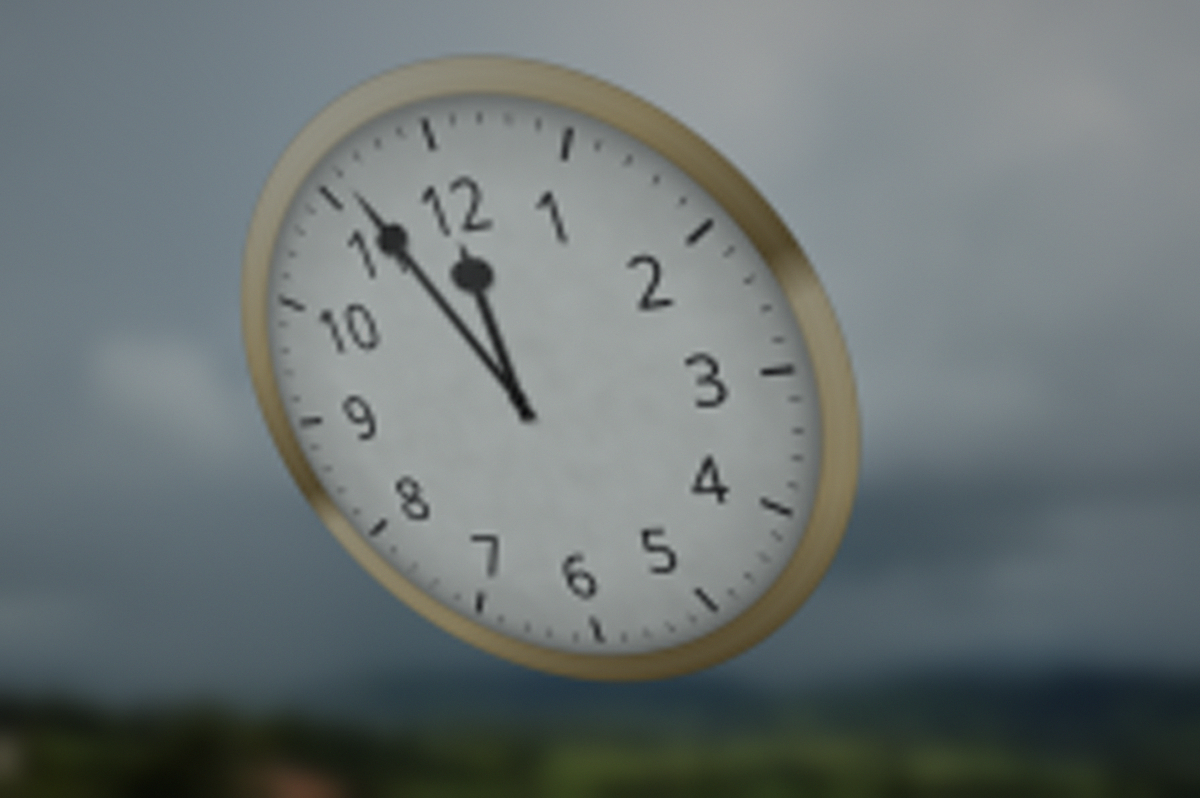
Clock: 11 h 56 min
